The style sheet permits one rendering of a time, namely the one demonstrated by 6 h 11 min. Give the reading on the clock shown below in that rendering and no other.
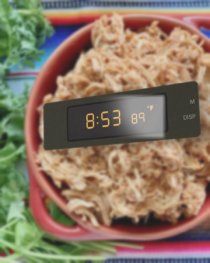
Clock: 8 h 53 min
